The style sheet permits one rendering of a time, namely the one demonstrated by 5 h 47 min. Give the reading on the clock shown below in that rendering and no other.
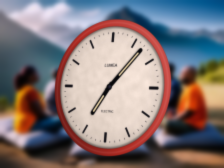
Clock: 7 h 07 min
